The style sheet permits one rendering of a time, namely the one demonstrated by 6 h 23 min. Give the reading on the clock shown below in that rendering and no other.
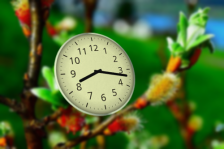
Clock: 8 h 17 min
